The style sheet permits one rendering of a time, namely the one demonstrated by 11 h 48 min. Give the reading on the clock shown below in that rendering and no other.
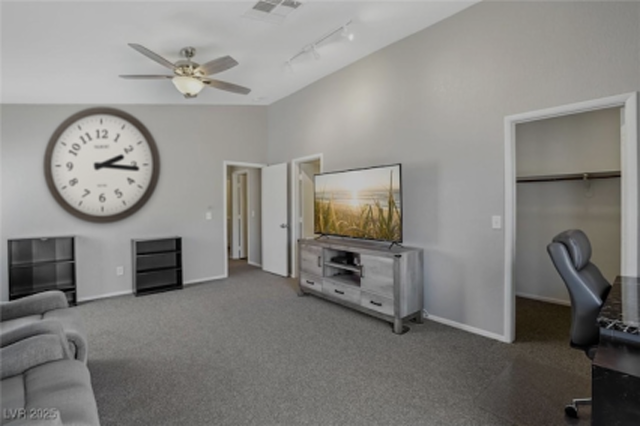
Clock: 2 h 16 min
